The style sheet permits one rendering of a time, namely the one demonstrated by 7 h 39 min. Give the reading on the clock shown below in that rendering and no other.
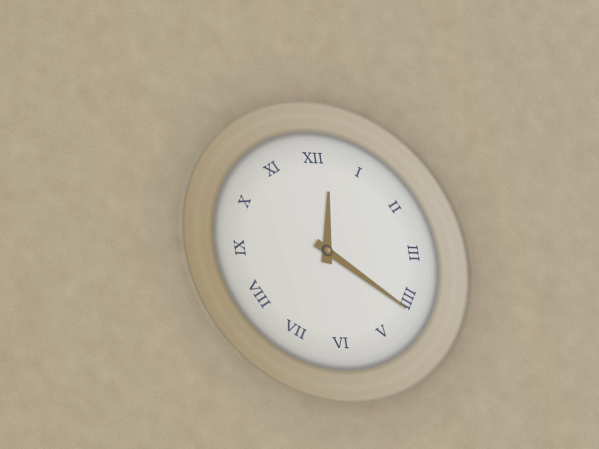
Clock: 12 h 21 min
